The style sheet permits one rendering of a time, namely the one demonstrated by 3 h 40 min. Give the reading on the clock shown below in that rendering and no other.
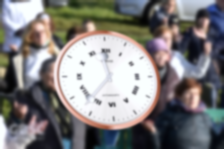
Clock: 11 h 37 min
